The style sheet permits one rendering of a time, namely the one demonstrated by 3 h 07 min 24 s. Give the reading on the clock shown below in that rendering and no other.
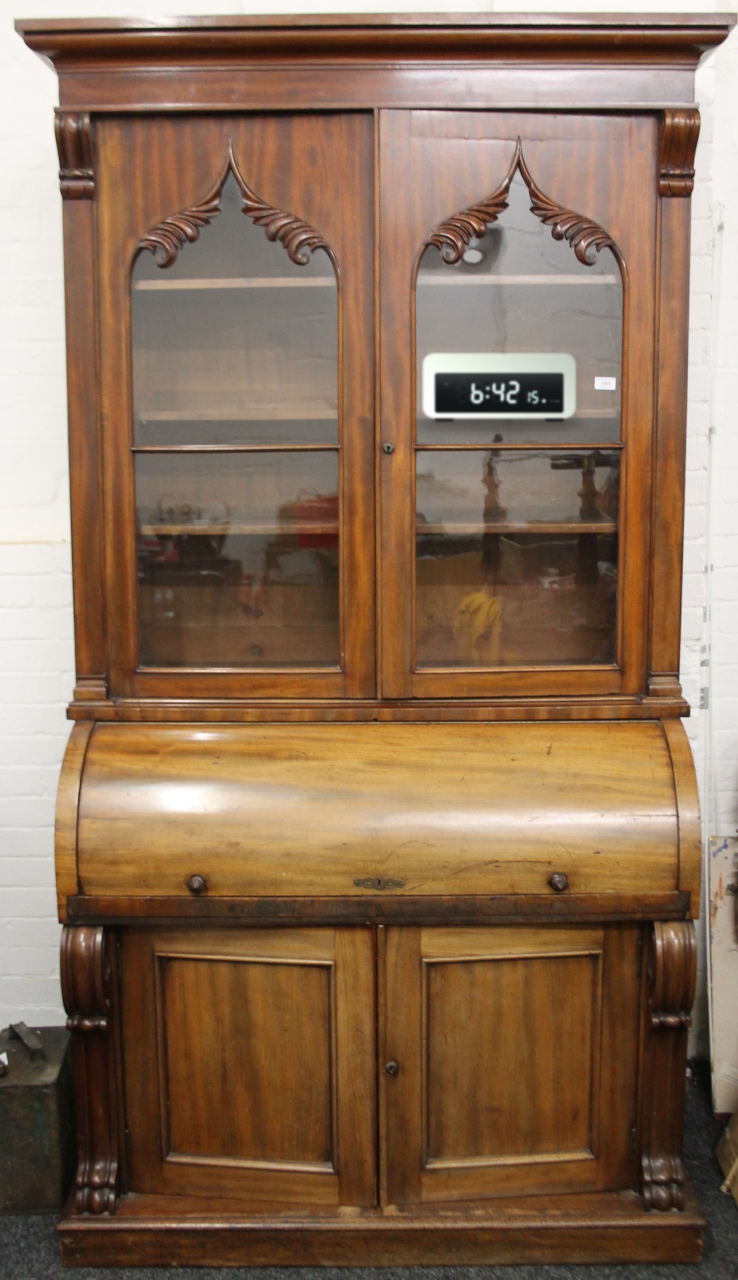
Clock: 6 h 42 min 15 s
